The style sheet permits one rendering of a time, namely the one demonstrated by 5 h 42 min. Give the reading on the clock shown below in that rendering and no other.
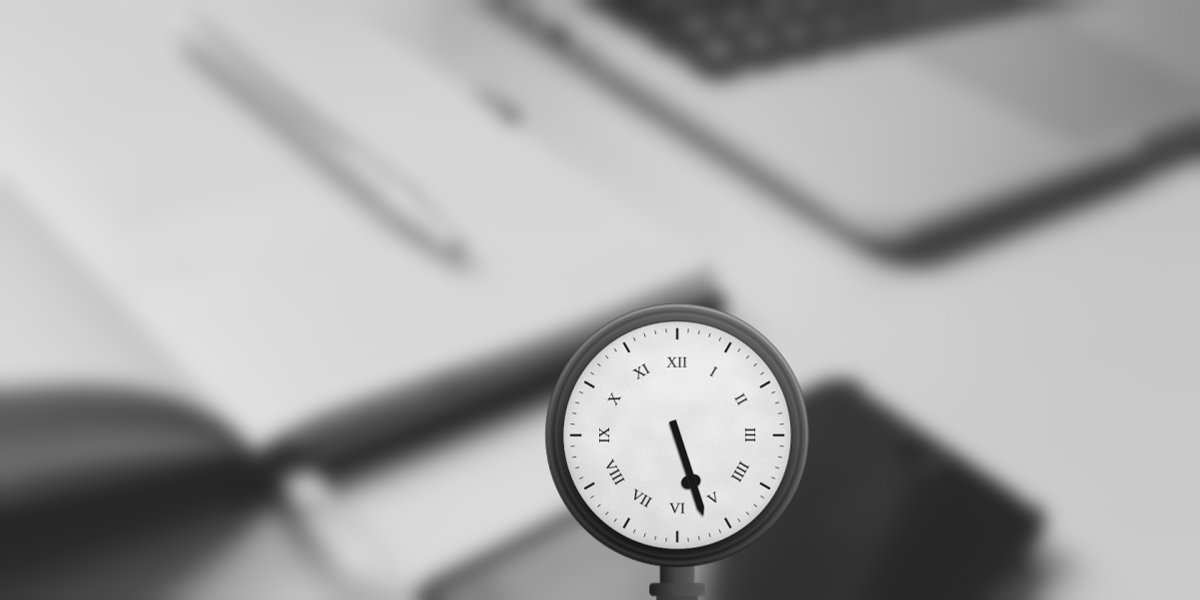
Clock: 5 h 27 min
